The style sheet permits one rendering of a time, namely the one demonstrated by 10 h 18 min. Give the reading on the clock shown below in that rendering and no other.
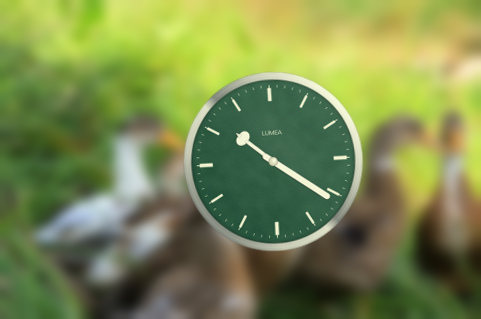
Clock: 10 h 21 min
